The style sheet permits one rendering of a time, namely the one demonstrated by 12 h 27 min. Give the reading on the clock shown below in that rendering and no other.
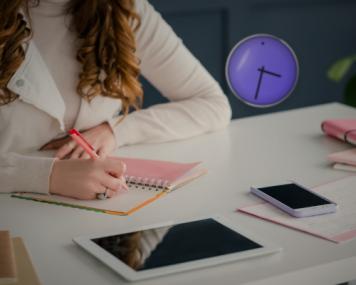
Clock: 3 h 32 min
